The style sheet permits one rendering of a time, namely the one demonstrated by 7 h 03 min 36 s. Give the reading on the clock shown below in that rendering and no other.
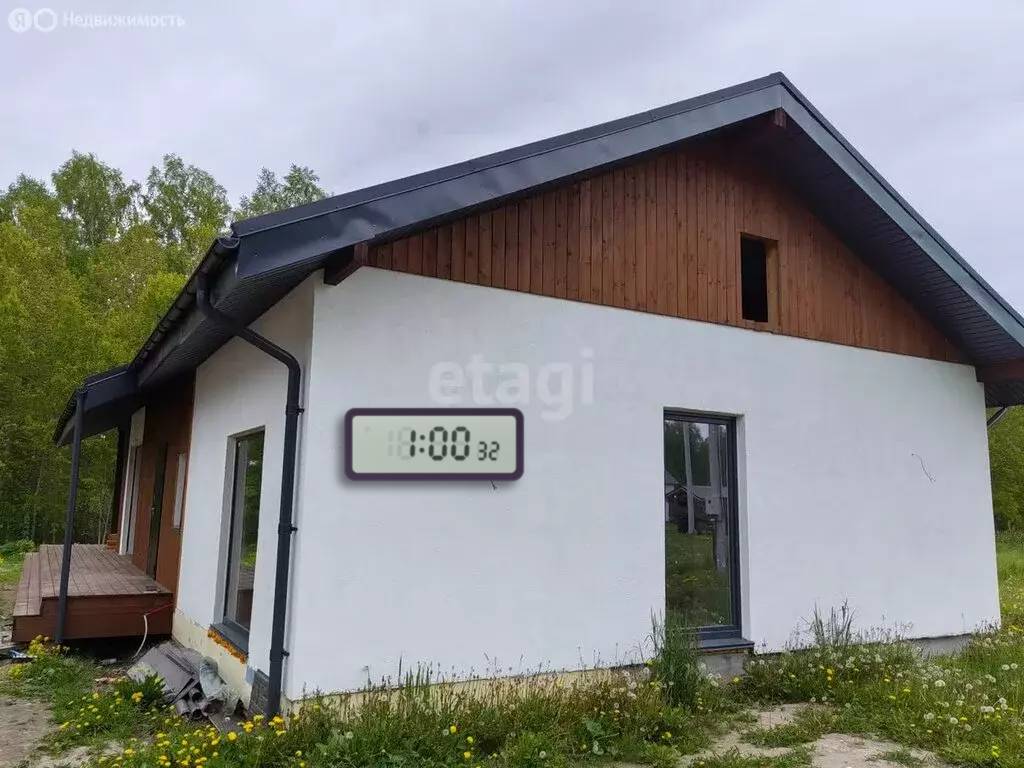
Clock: 1 h 00 min 32 s
